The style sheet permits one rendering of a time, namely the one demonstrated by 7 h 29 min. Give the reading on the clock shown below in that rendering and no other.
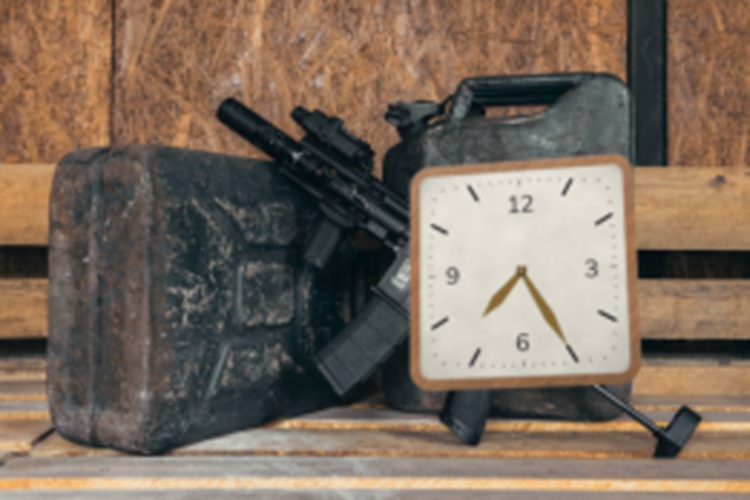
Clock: 7 h 25 min
